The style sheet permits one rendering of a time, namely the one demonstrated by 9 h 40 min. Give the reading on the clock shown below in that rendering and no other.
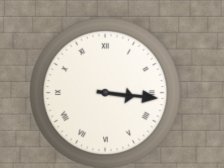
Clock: 3 h 16 min
